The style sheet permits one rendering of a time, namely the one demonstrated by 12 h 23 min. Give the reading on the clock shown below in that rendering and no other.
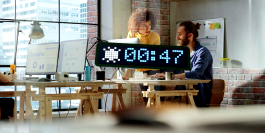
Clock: 0 h 47 min
